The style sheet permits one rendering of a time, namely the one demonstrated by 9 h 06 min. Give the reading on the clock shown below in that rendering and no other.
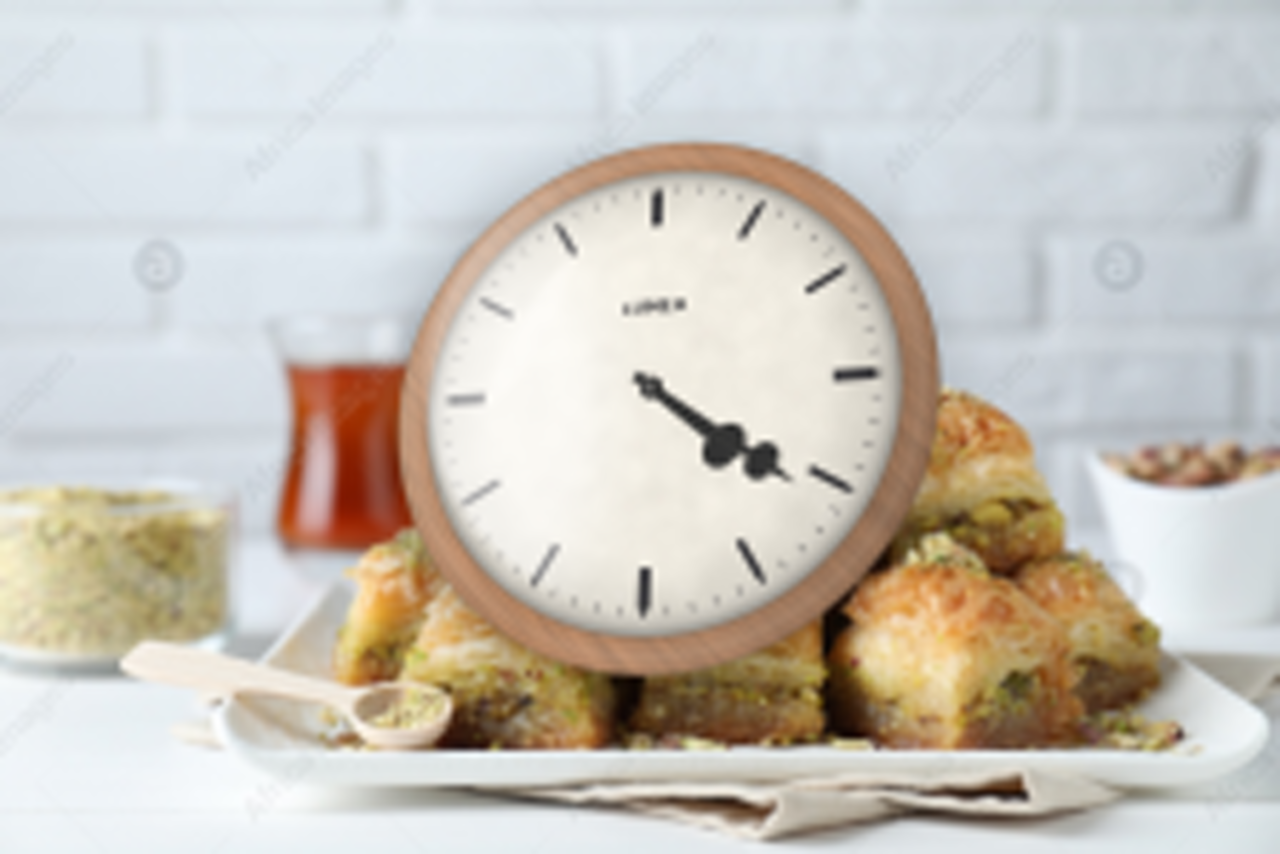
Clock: 4 h 21 min
